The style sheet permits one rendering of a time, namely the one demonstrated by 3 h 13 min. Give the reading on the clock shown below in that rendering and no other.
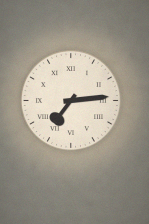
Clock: 7 h 14 min
